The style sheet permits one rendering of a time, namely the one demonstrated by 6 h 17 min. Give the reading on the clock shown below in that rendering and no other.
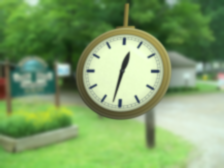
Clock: 12 h 32 min
